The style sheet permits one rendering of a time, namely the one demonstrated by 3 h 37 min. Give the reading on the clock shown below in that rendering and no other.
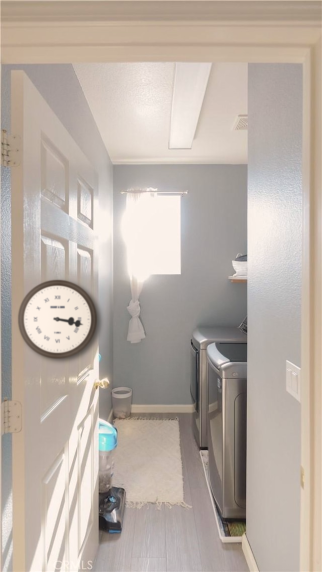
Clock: 3 h 17 min
